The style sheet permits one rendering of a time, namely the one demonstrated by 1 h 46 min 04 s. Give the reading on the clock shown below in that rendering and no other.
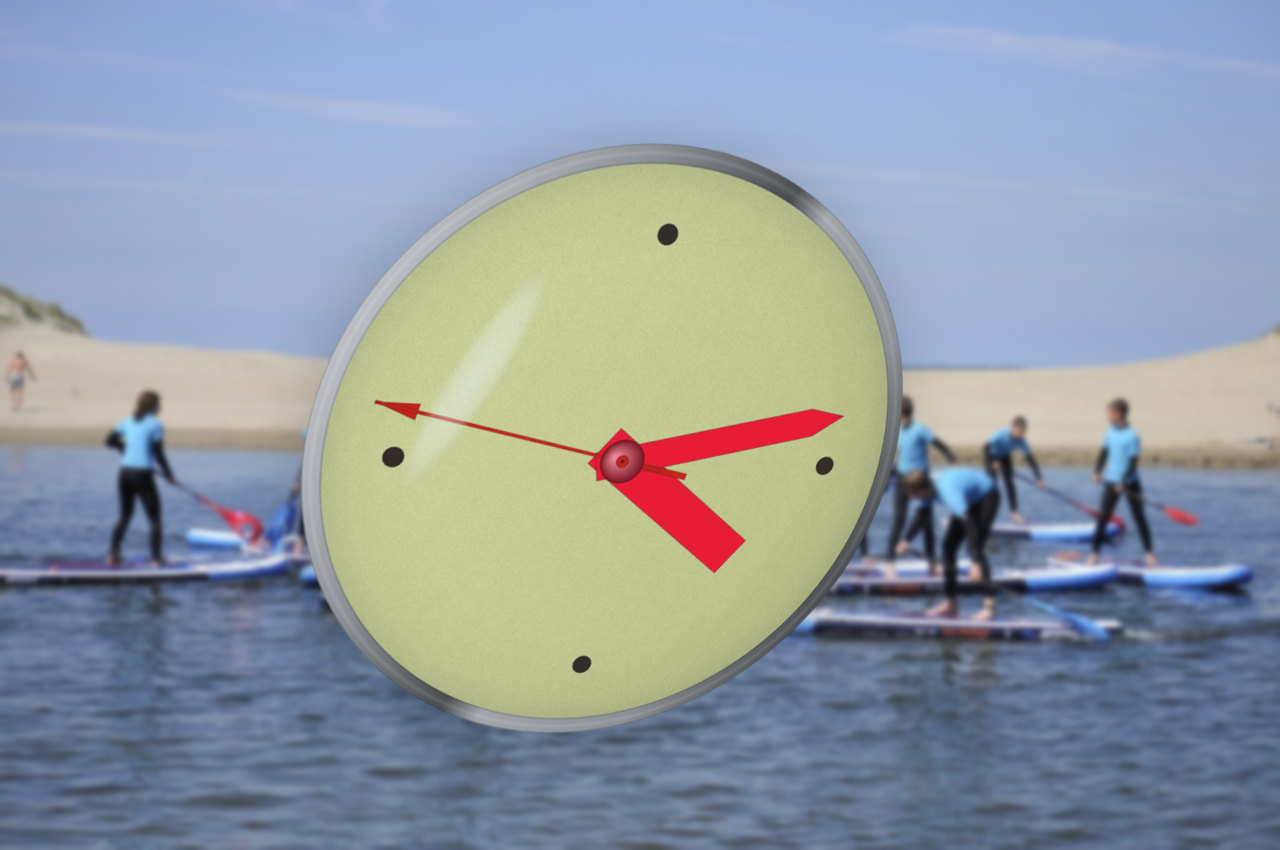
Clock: 4 h 12 min 47 s
